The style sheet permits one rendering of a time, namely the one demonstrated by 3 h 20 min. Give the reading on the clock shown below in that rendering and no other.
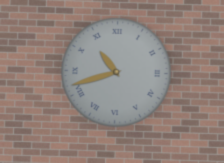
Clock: 10 h 42 min
